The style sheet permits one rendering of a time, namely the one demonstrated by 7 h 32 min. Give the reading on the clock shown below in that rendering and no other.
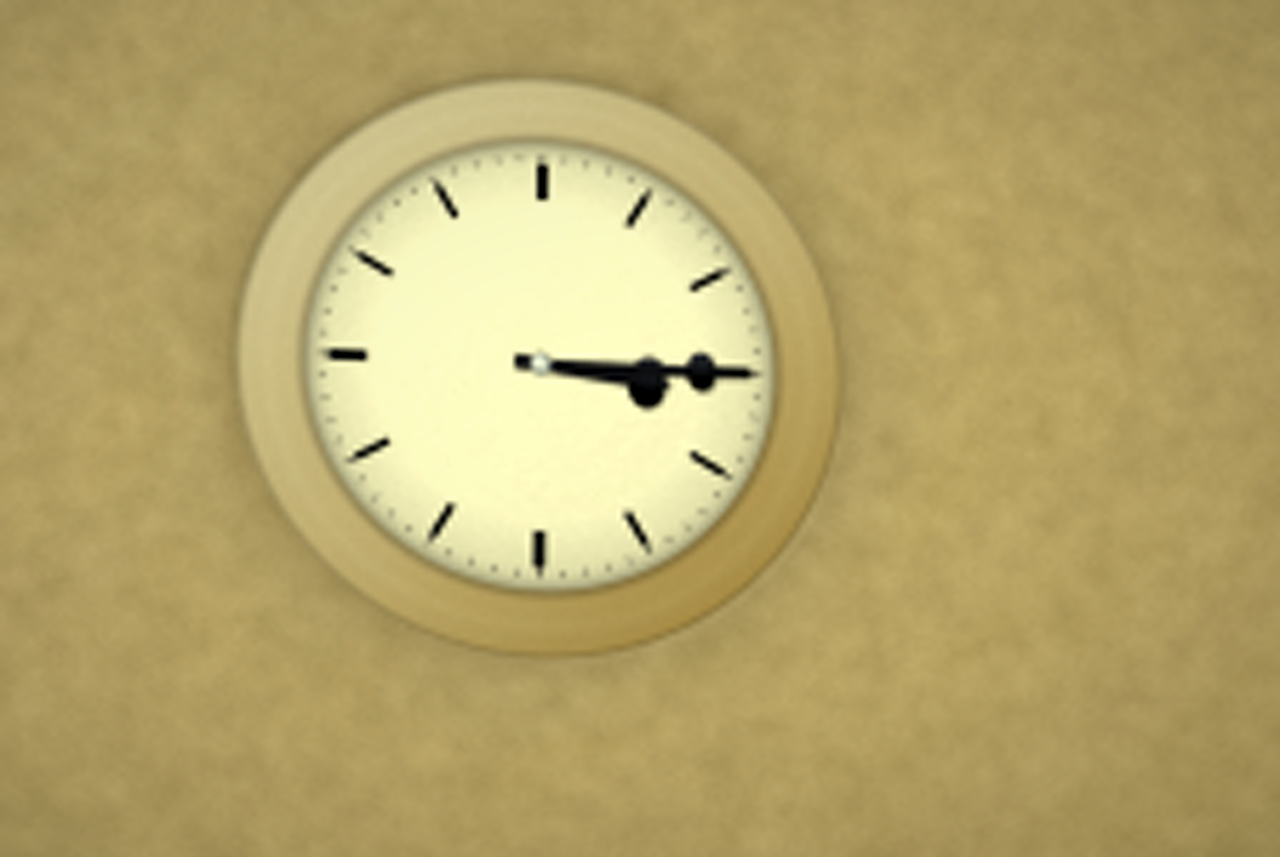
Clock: 3 h 15 min
